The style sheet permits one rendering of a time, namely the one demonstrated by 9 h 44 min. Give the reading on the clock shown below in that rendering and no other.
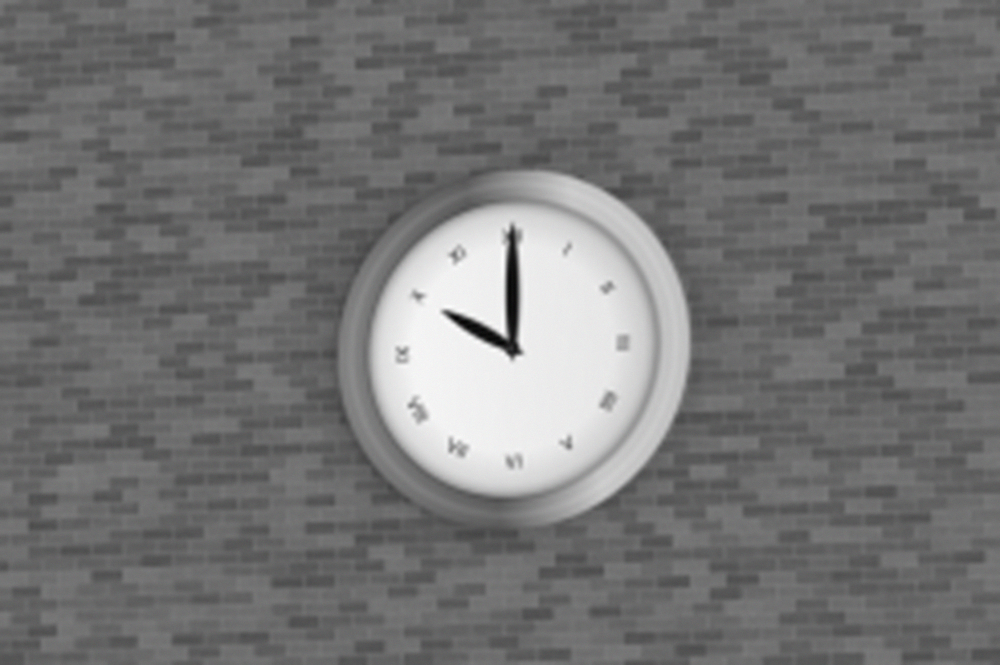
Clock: 10 h 00 min
